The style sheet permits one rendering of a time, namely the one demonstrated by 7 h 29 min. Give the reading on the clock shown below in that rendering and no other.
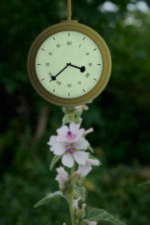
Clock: 3 h 38 min
